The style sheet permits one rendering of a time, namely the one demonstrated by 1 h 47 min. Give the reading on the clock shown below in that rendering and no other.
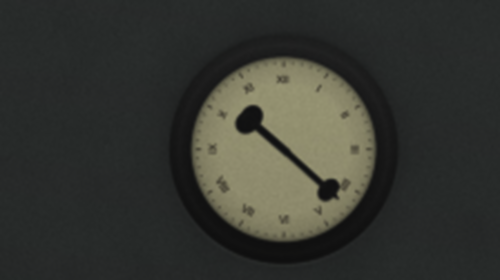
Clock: 10 h 22 min
